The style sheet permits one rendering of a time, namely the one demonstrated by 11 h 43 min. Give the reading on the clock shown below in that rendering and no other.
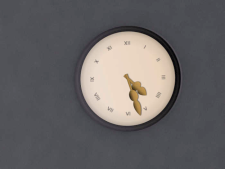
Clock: 4 h 27 min
